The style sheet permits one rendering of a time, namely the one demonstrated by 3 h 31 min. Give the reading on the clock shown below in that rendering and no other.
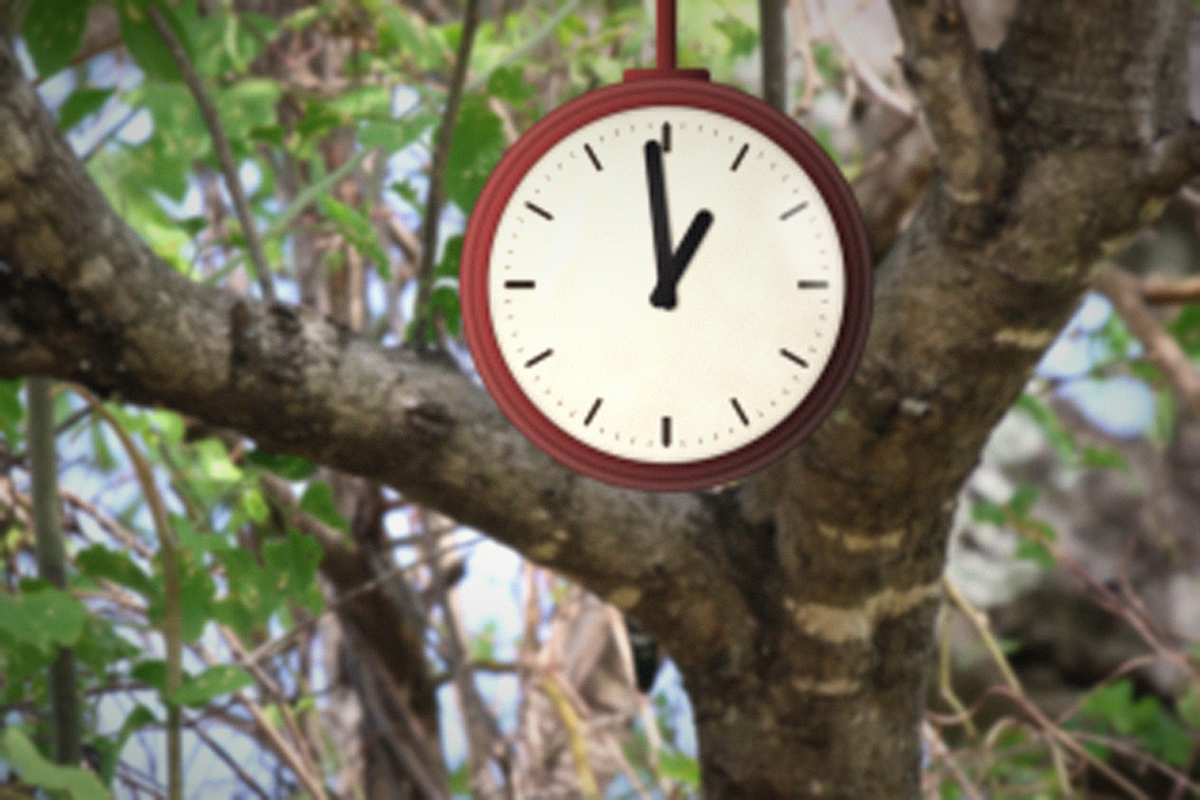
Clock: 12 h 59 min
